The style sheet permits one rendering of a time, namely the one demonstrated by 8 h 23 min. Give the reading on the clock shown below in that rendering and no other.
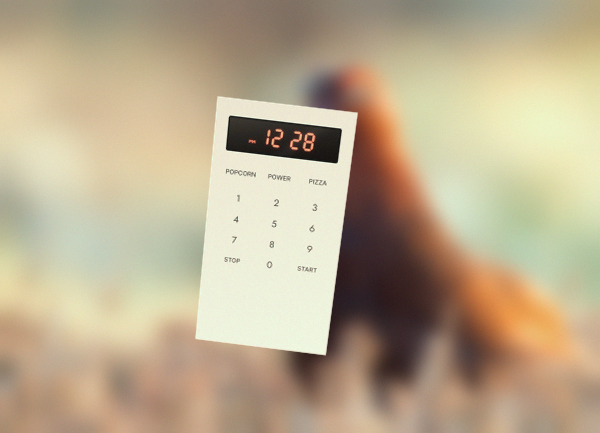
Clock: 12 h 28 min
